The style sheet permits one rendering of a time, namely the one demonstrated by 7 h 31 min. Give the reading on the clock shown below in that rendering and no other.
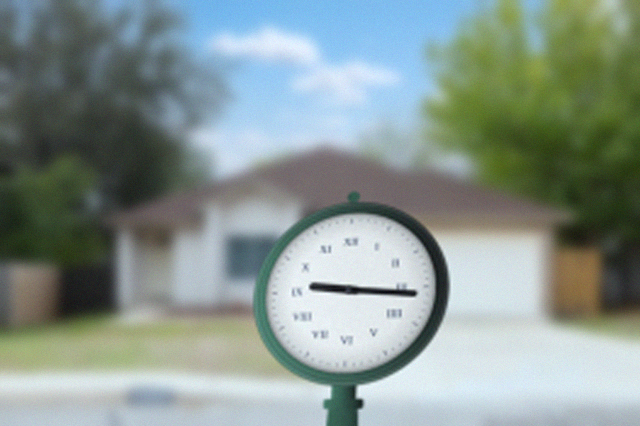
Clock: 9 h 16 min
